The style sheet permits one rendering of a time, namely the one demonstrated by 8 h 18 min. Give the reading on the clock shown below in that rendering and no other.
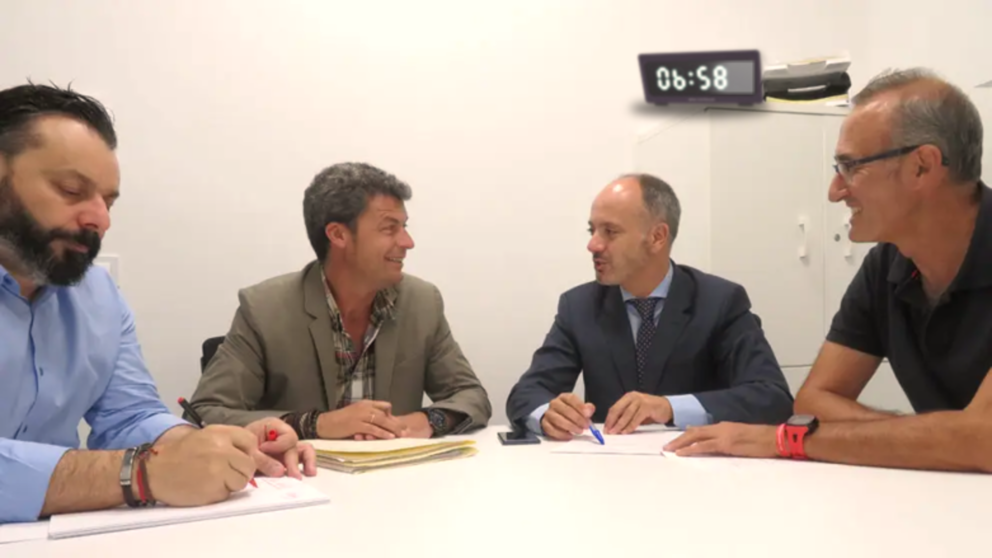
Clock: 6 h 58 min
